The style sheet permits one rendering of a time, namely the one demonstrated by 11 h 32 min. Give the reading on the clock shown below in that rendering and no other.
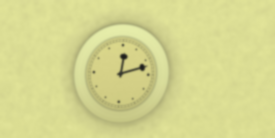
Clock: 12 h 12 min
